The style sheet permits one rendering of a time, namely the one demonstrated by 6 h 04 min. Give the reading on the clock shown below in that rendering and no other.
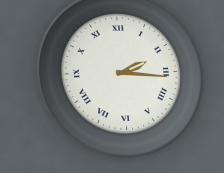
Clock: 2 h 16 min
